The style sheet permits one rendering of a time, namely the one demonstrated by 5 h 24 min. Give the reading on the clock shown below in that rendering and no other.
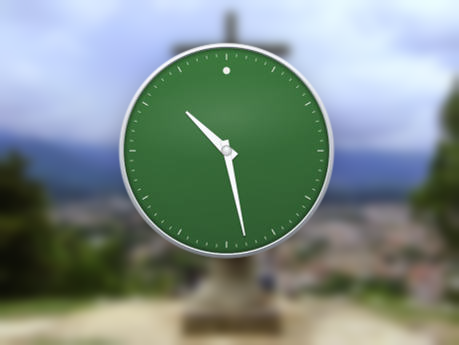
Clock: 10 h 28 min
